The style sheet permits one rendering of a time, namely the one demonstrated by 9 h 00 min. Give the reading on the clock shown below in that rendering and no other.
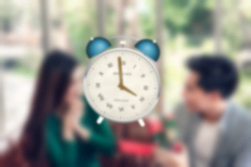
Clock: 3 h 59 min
